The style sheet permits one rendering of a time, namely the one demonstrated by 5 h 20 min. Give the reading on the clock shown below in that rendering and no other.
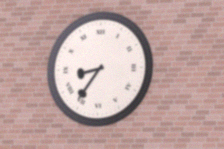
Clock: 8 h 36 min
